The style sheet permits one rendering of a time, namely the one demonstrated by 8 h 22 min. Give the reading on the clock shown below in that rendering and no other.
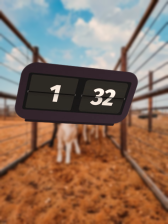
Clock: 1 h 32 min
